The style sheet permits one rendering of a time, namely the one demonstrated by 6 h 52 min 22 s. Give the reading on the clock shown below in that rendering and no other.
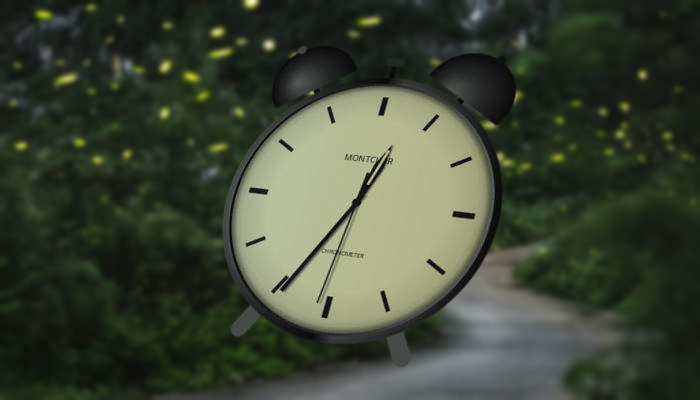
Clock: 12 h 34 min 31 s
